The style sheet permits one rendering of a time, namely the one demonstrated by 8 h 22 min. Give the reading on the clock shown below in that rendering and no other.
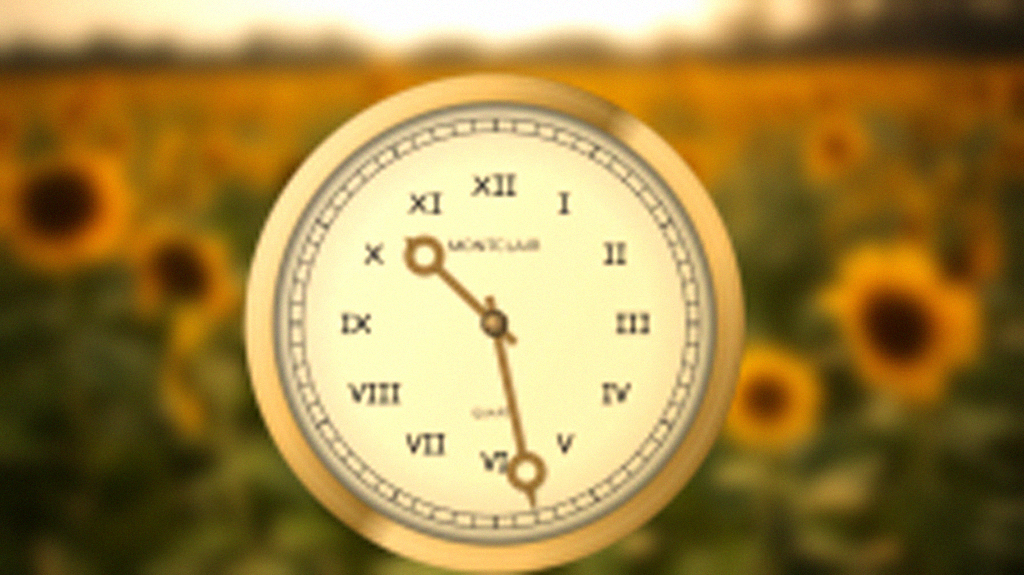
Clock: 10 h 28 min
